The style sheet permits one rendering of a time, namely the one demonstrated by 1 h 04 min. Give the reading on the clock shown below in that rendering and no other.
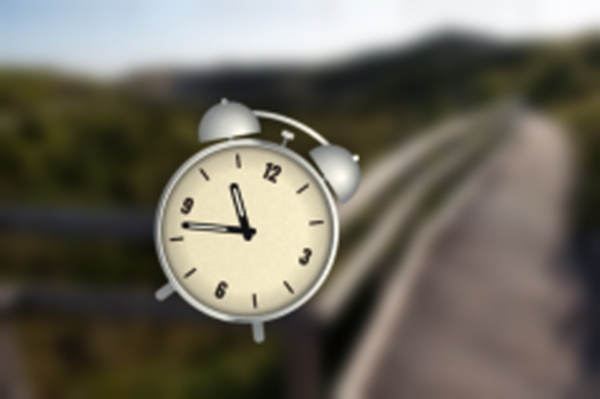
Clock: 10 h 42 min
